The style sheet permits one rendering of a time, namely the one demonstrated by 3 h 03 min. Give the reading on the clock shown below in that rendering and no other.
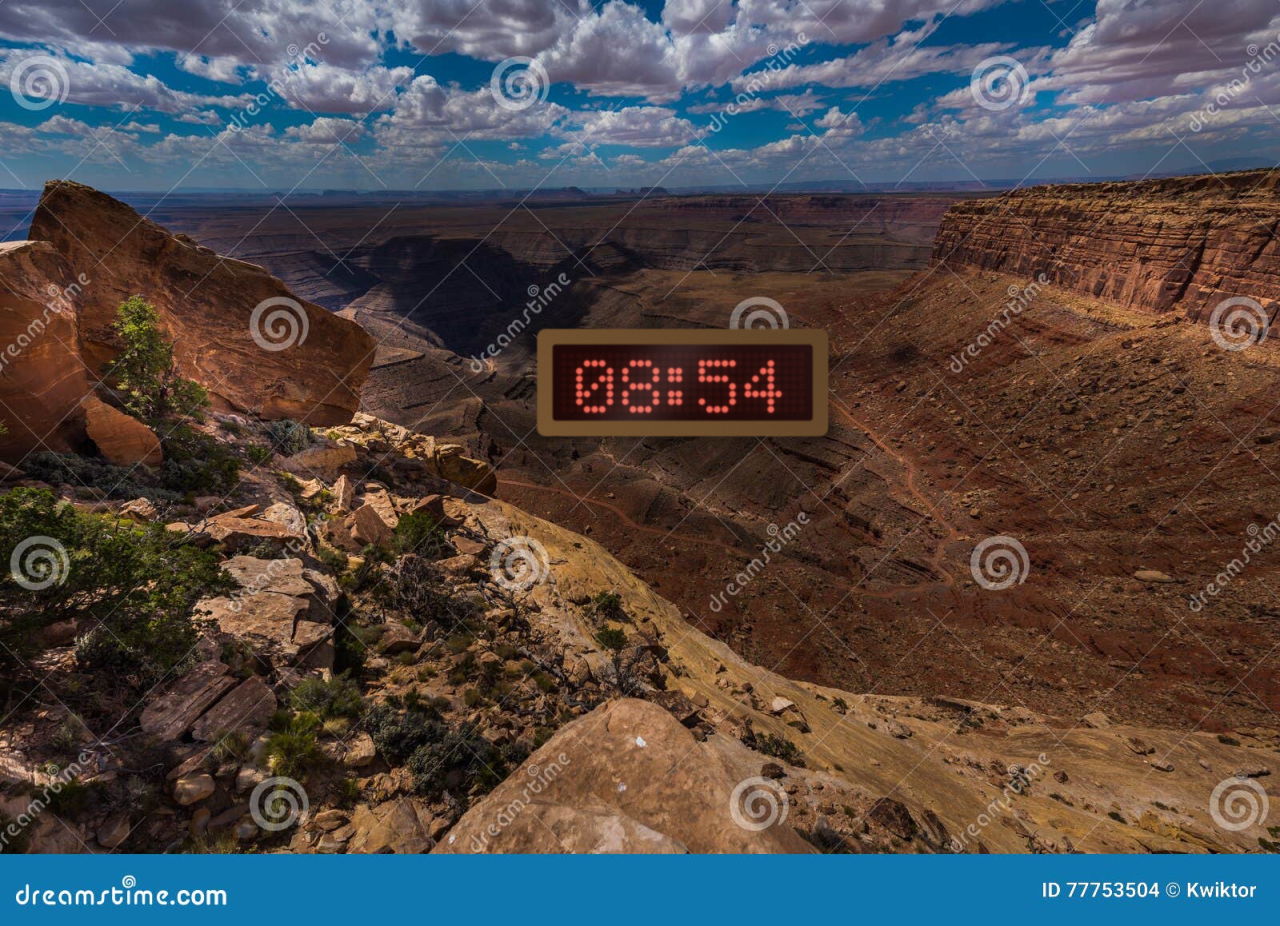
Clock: 8 h 54 min
